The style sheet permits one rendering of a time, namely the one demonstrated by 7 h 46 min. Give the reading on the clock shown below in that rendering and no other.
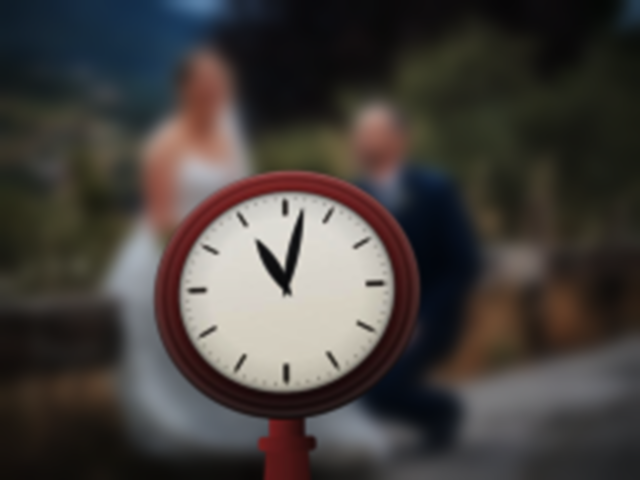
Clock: 11 h 02 min
